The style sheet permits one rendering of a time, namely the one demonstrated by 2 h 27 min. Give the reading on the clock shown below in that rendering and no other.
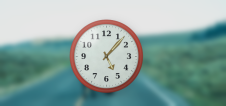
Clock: 5 h 07 min
